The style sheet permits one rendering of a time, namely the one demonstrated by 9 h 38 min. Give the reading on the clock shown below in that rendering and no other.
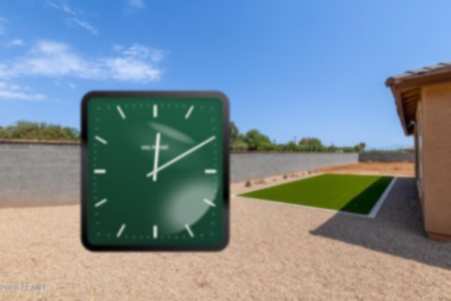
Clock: 12 h 10 min
